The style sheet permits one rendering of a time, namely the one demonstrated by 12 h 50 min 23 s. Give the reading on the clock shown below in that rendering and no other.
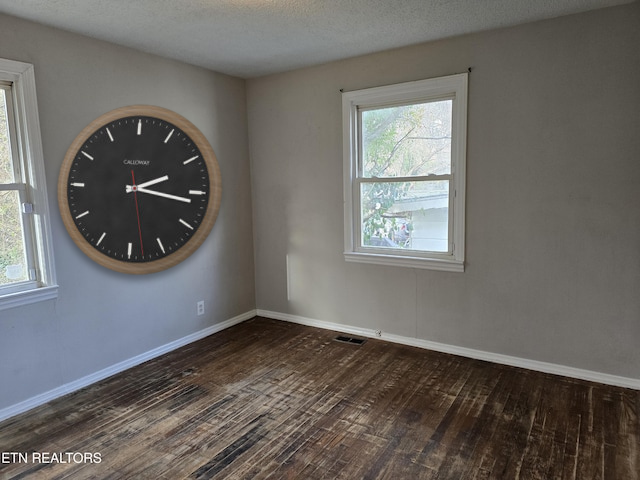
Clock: 2 h 16 min 28 s
